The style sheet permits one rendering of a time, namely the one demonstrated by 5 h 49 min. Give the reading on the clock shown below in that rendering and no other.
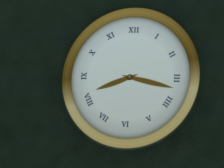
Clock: 8 h 17 min
